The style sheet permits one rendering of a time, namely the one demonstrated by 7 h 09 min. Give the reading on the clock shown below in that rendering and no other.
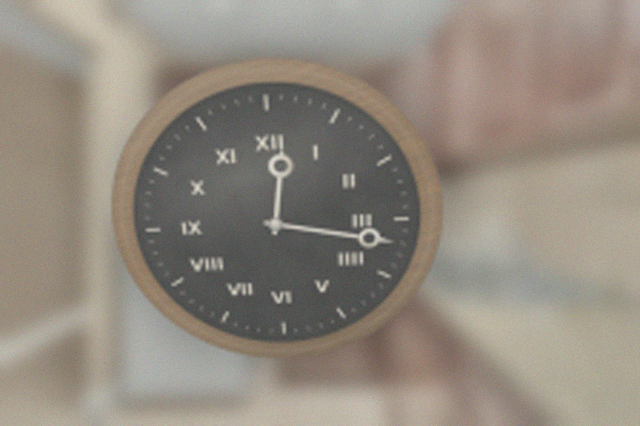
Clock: 12 h 17 min
